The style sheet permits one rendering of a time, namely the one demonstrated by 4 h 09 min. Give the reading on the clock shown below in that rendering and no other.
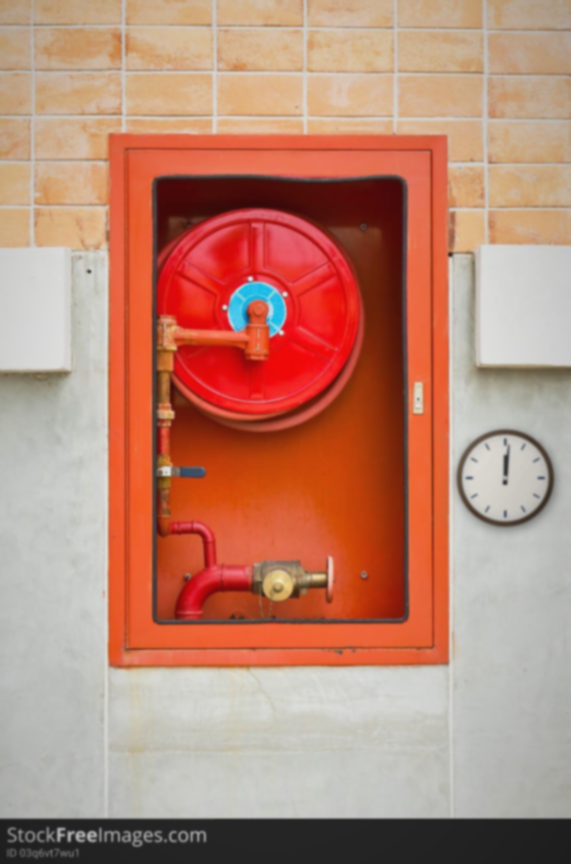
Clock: 12 h 01 min
